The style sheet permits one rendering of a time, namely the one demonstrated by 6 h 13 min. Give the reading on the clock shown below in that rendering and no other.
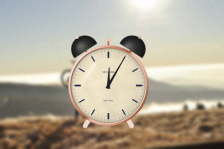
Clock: 12 h 05 min
